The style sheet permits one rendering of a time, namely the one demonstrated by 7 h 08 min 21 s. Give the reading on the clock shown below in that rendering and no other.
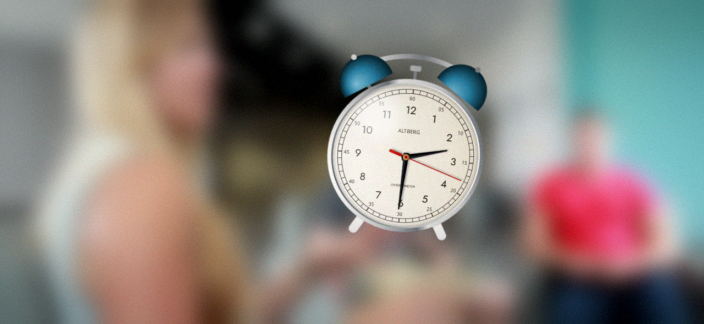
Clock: 2 h 30 min 18 s
